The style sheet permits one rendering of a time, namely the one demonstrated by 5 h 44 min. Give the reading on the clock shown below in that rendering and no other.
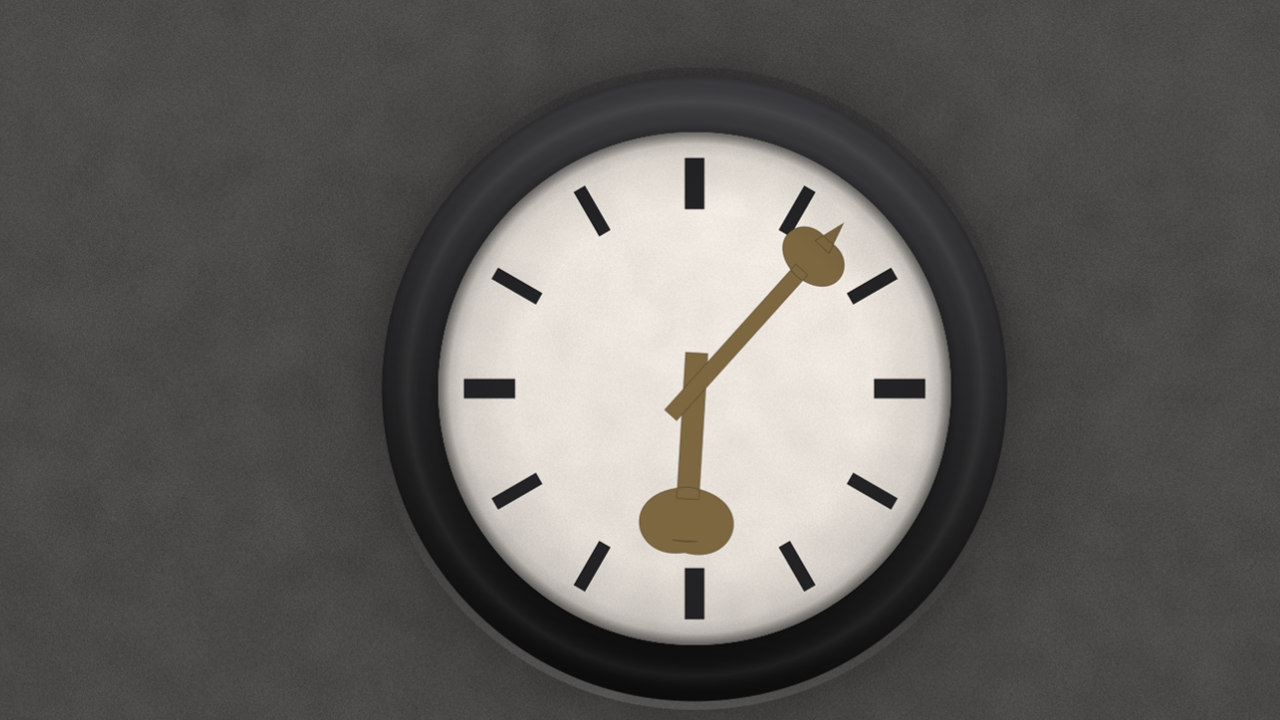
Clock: 6 h 07 min
